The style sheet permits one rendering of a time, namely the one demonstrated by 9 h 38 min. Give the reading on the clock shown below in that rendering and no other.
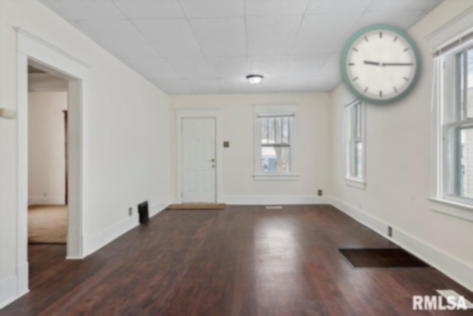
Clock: 9 h 15 min
